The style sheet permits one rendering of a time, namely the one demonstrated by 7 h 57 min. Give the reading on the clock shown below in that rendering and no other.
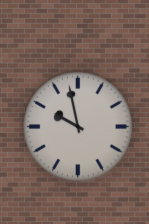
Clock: 9 h 58 min
